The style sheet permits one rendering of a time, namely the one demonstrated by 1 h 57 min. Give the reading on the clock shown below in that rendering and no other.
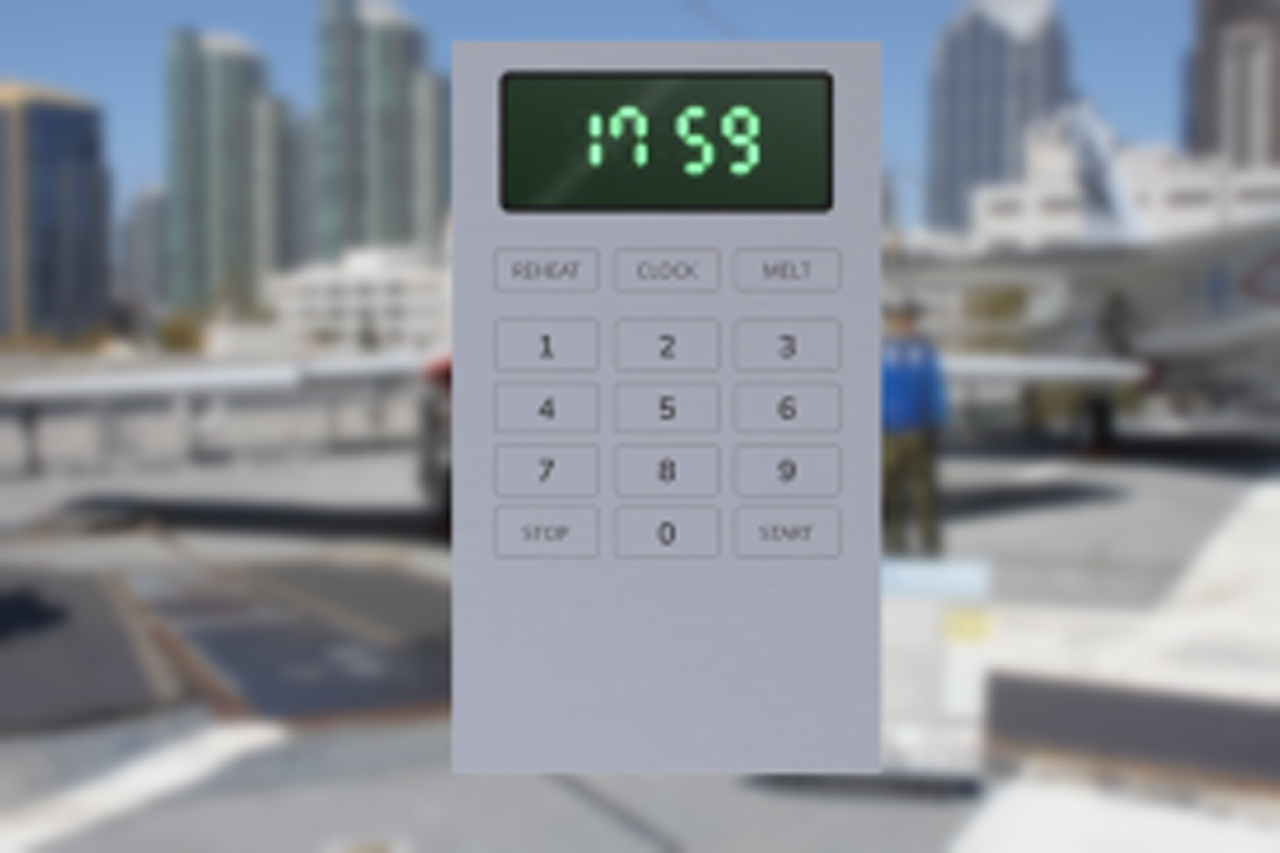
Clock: 17 h 59 min
